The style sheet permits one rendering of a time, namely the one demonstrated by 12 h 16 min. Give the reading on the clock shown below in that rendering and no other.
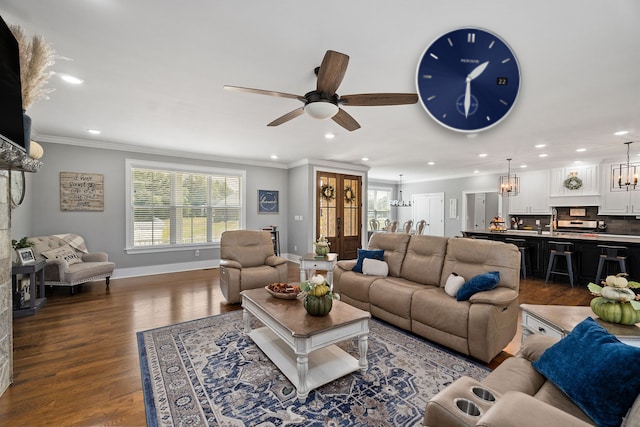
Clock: 1 h 30 min
